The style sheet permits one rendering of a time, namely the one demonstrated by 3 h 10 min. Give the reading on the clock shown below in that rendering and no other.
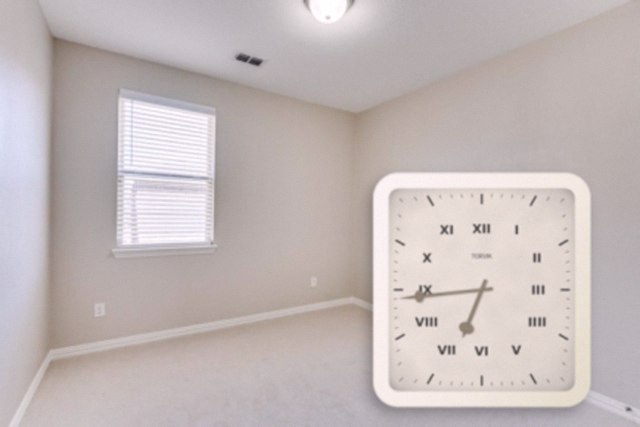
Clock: 6 h 44 min
